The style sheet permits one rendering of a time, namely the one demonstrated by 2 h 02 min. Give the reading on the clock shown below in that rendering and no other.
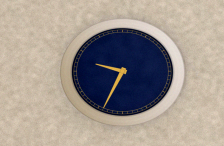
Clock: 9 h 34 min
